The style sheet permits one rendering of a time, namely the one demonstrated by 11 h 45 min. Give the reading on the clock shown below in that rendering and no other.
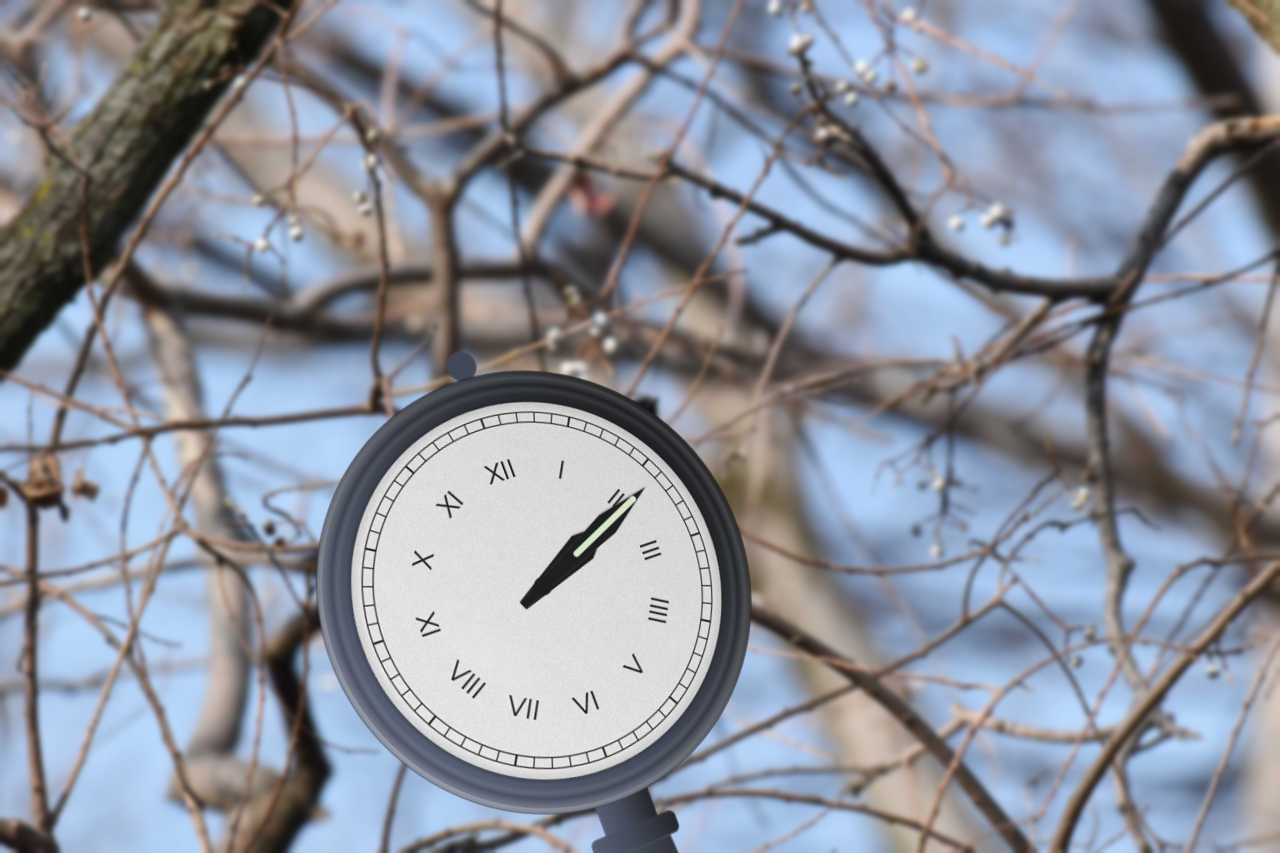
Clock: 2 h 11 min
